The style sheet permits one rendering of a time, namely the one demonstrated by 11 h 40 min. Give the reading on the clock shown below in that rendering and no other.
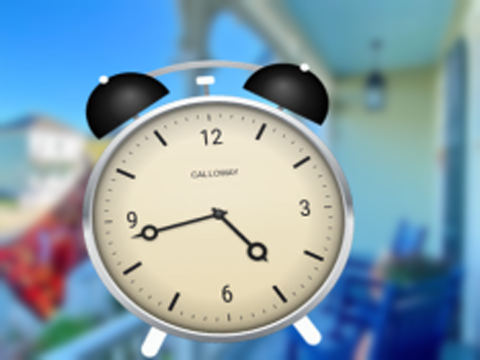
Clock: 4 h 43 min
